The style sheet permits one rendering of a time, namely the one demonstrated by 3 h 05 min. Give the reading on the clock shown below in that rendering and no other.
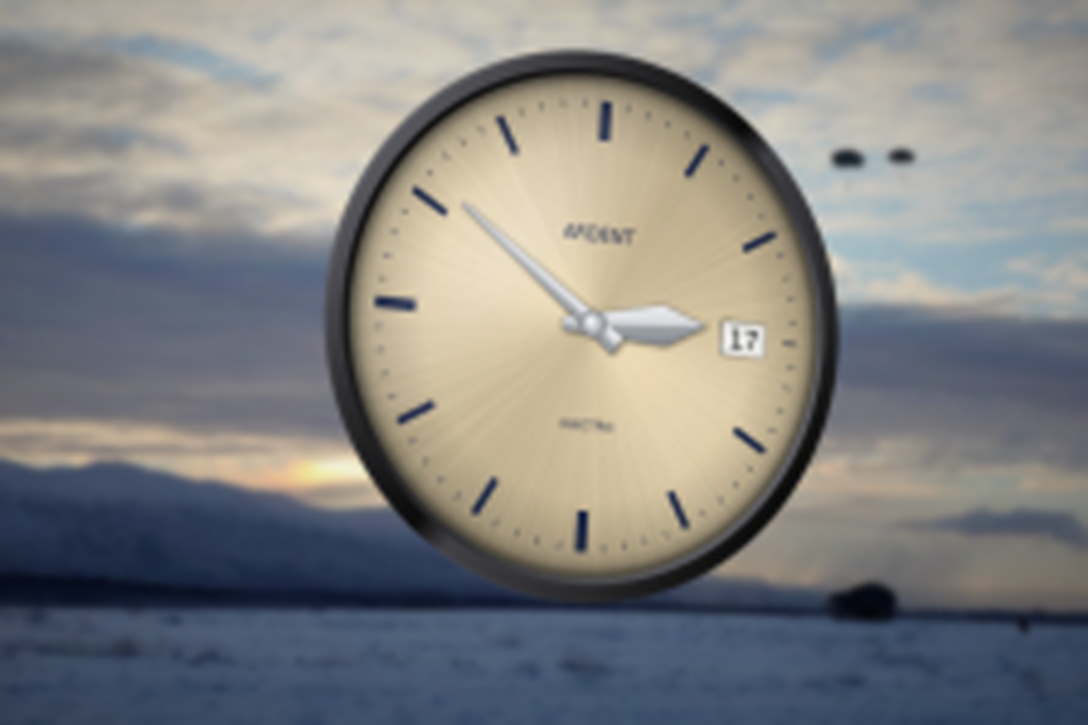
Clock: 2 h 51 min
